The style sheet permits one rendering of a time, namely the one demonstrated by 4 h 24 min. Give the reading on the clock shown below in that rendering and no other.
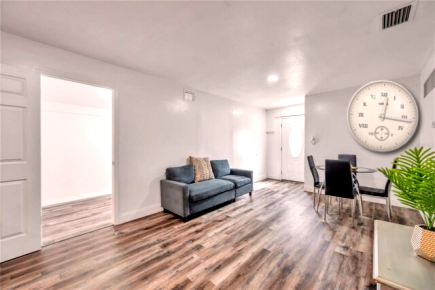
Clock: 12 h 16 min
